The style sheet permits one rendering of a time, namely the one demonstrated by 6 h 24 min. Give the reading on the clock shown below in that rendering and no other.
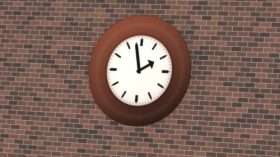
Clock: 1 h 58 min
